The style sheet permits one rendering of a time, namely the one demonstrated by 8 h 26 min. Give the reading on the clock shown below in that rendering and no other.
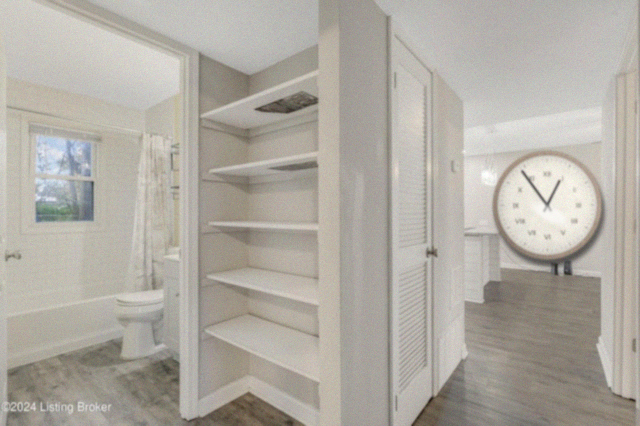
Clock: 12 h 54 min
